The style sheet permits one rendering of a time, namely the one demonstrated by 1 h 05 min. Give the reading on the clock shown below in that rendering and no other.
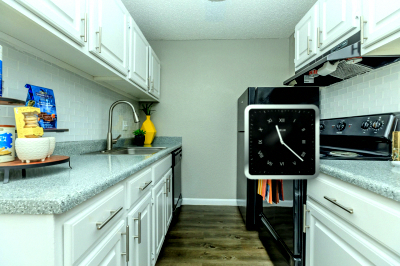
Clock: 11 h 22 min
